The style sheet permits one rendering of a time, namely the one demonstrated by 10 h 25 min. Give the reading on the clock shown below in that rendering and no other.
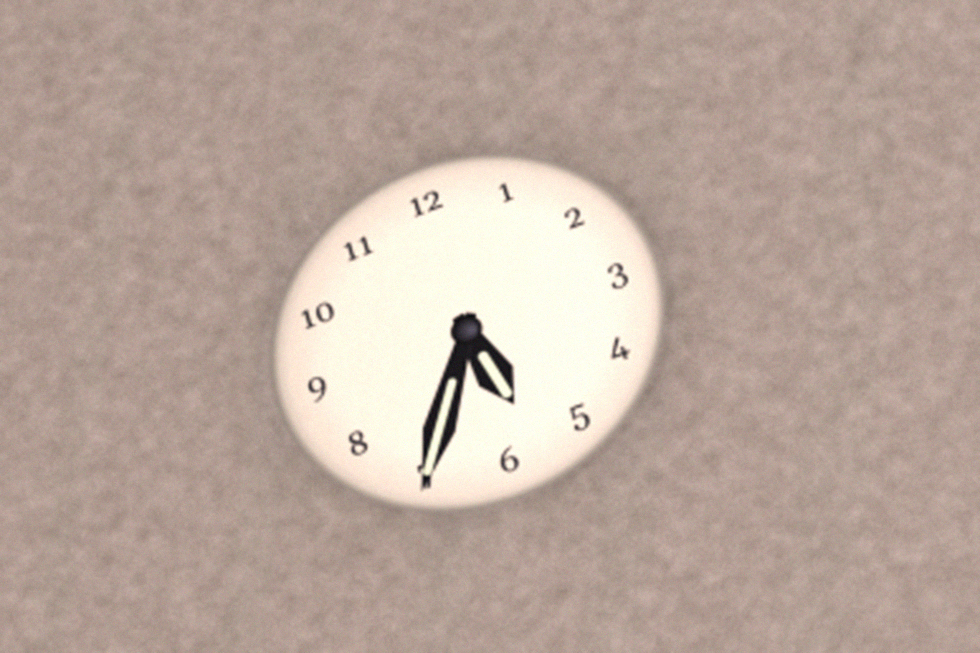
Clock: 5 h 35 min
